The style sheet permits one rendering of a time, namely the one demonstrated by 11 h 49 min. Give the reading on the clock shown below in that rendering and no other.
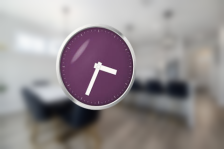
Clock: 3 h 34 min
